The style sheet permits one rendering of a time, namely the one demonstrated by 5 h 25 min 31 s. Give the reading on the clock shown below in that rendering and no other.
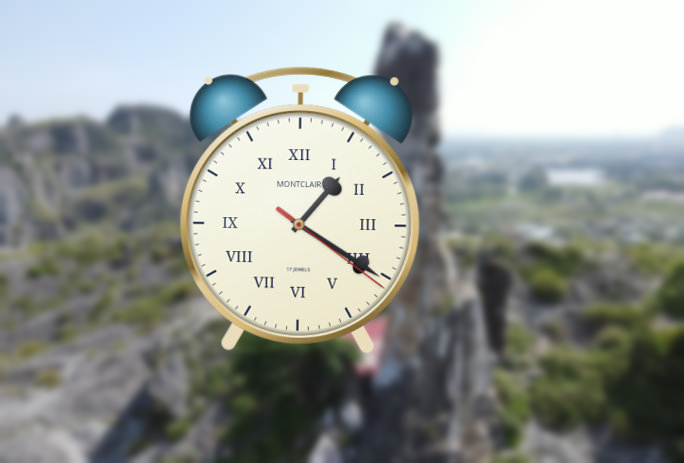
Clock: 1 h 20 min 21 s
